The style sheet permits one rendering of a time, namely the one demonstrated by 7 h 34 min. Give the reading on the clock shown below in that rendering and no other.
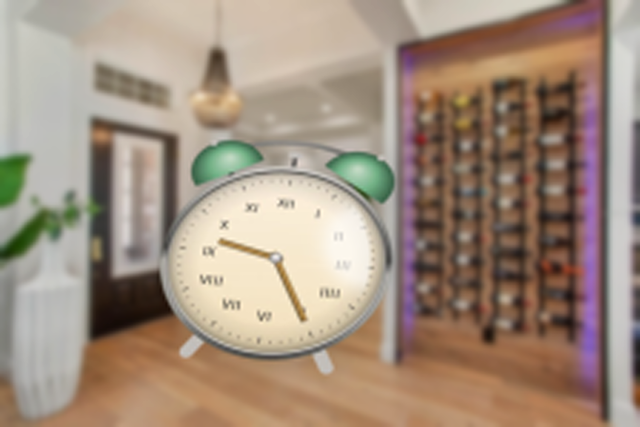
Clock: 9 h 25 min
